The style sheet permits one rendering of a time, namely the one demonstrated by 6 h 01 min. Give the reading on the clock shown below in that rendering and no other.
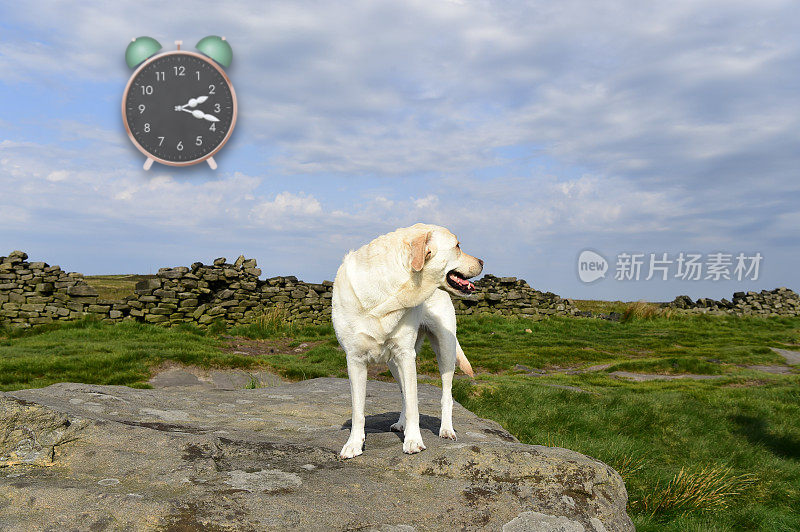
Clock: 2 h 18 min
